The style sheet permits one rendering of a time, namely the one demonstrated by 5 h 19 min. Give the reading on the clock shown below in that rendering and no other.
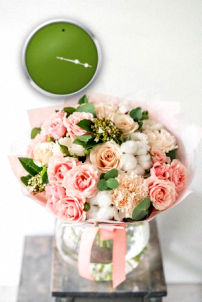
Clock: 3 h 17 min
